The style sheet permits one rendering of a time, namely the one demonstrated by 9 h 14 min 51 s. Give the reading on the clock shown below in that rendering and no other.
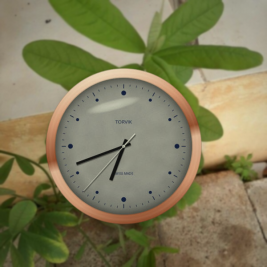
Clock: 6 h 41 min 37 s
